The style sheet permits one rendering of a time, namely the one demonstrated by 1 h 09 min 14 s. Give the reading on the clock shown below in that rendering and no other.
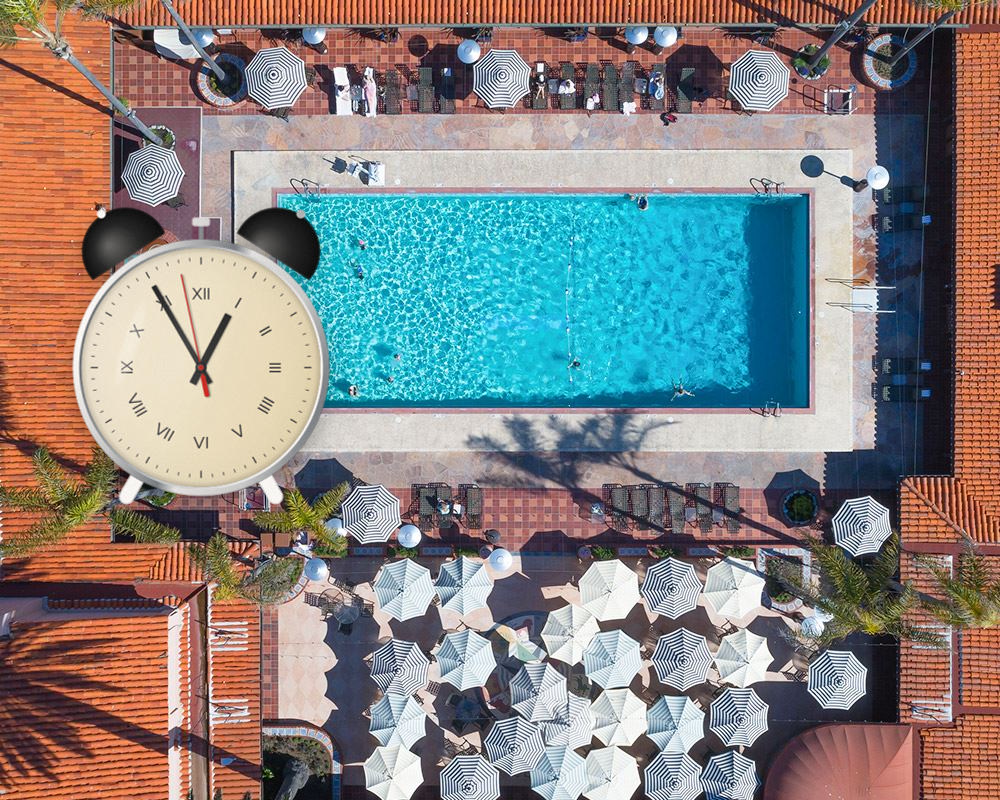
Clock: 12 h 54 min 58 s
